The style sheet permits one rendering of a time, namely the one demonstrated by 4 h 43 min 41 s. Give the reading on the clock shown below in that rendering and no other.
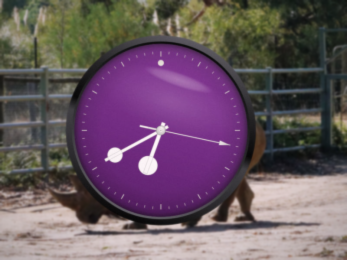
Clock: 6 h 40 min 17 s
